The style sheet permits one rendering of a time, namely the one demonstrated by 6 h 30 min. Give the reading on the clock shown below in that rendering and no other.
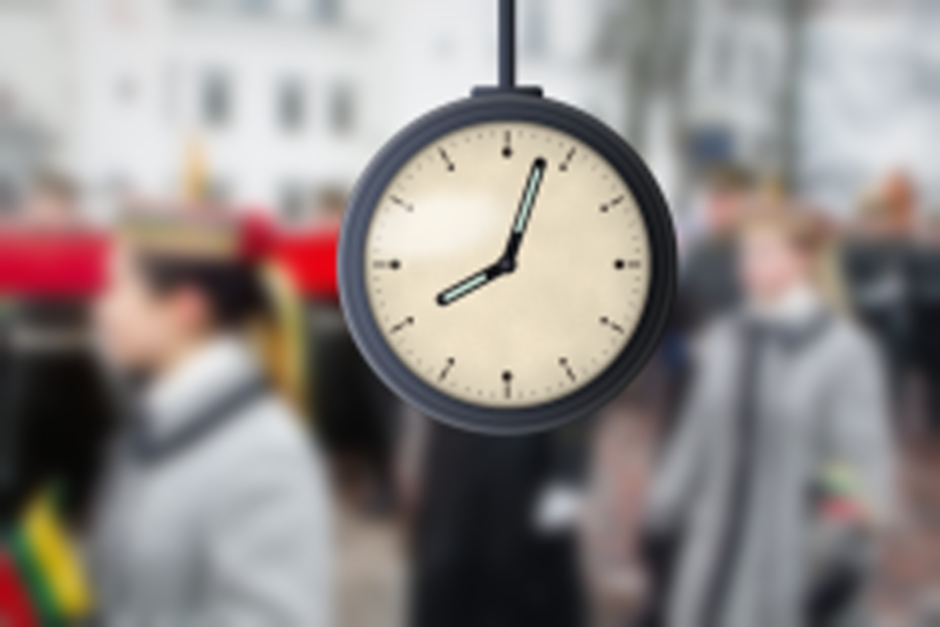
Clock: 8 h 03 min
